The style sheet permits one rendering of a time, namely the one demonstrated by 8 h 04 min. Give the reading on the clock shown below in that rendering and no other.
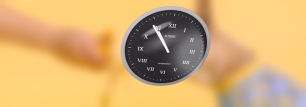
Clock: 10 h 54 min
